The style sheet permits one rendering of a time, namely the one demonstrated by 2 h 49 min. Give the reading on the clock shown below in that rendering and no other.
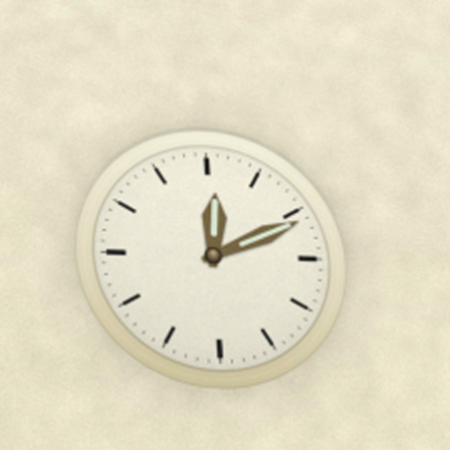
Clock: 12 h 11 min
